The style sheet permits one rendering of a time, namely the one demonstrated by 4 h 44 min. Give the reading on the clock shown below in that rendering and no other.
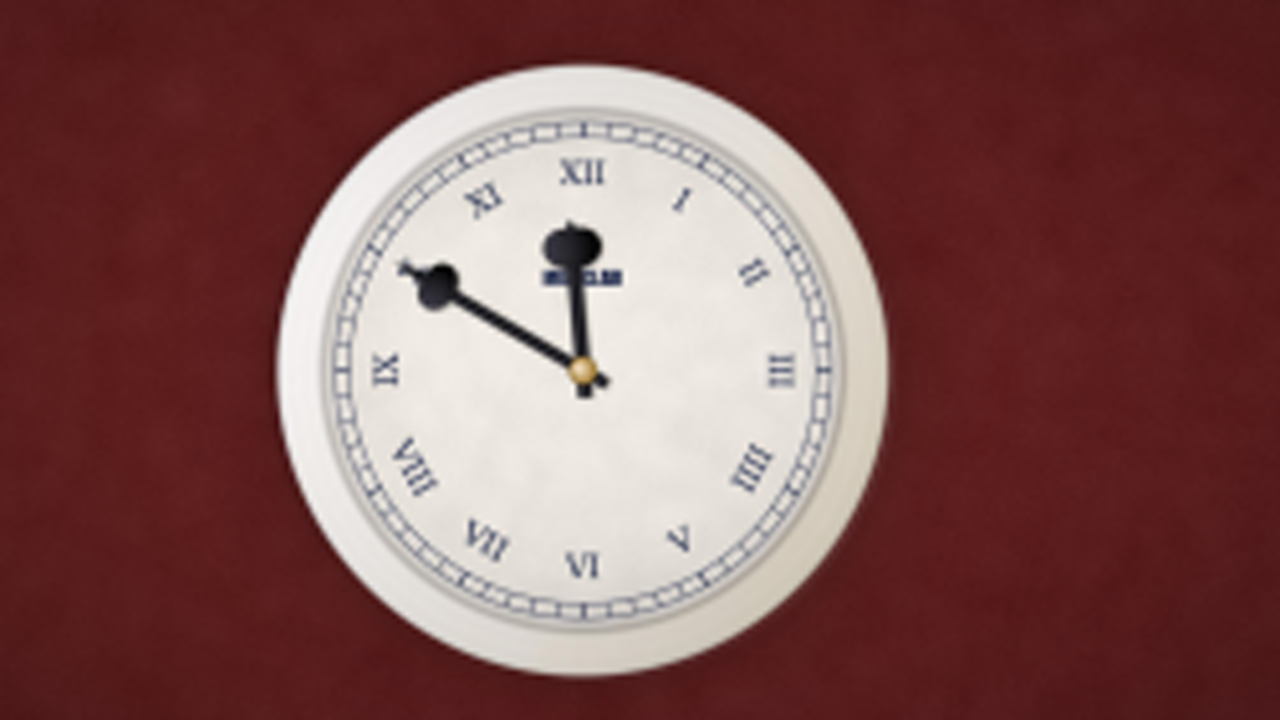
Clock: 11 h 50 min
